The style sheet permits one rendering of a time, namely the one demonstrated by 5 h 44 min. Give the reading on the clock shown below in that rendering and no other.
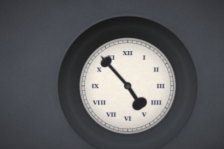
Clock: 4 h 53 min
